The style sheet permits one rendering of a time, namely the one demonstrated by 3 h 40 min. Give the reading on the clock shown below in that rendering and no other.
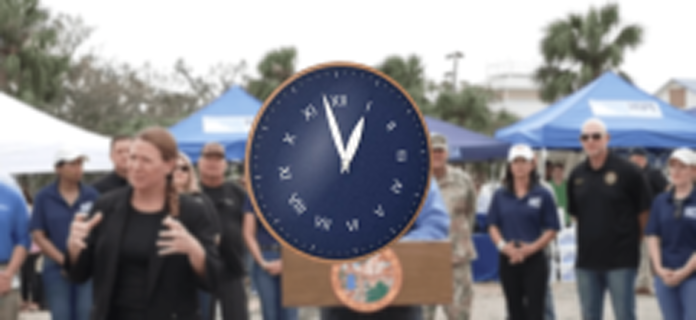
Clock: 12 h 58 min
